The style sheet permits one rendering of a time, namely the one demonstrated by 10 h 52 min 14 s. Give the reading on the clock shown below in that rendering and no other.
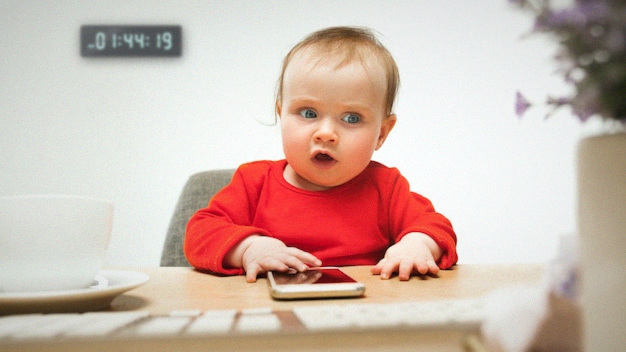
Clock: 1 h 44 min 19 s
